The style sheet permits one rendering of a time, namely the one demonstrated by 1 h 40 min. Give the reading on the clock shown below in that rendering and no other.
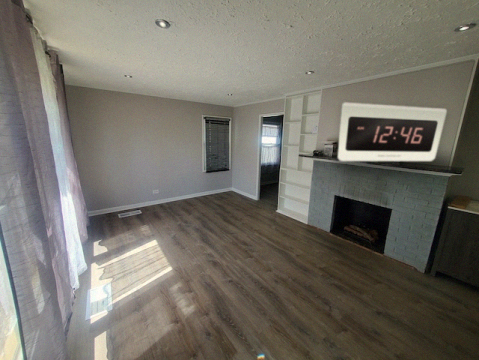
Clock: 12 h 46 min
